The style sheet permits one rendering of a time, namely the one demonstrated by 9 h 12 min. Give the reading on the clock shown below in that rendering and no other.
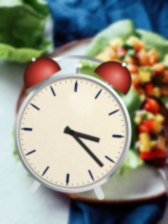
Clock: 3 h 22 min
